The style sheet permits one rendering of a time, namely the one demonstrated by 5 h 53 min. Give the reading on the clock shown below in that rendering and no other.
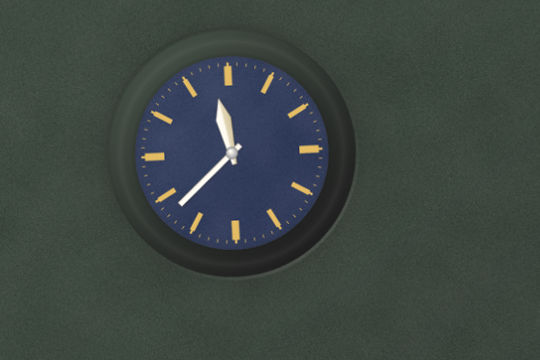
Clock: 11 h 38 min
